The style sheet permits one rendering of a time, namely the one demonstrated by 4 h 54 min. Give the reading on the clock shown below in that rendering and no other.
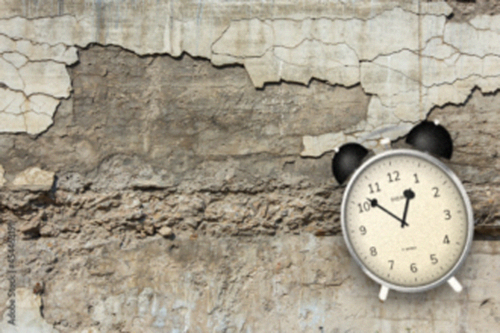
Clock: 12 h 52 min
